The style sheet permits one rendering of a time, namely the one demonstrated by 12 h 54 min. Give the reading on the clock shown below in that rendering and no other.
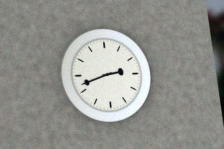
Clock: 2 h 42 min
